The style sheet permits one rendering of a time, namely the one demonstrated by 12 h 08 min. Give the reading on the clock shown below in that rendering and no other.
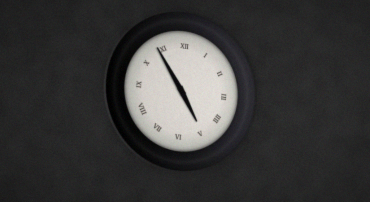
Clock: 4 h 54 min
